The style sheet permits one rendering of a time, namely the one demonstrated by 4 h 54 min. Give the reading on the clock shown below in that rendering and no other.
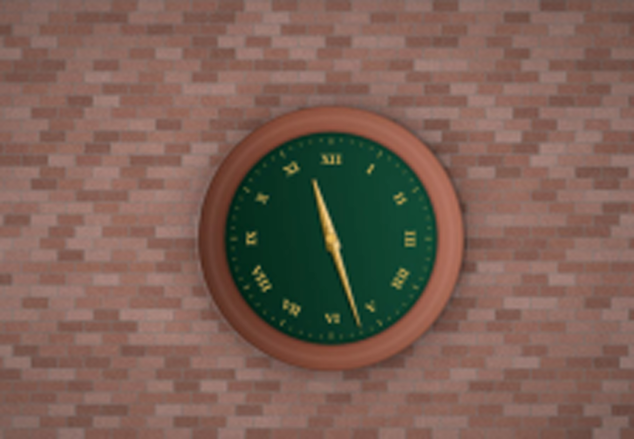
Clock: 11 h 27 min
